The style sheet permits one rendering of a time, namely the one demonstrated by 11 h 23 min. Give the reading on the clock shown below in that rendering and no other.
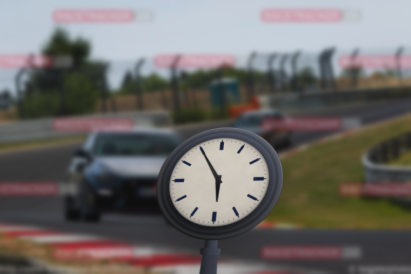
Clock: 5 h 55 min
